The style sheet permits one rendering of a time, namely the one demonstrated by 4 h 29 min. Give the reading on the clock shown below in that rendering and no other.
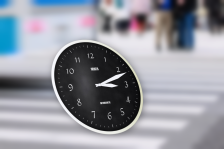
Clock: 3 h 12 min
